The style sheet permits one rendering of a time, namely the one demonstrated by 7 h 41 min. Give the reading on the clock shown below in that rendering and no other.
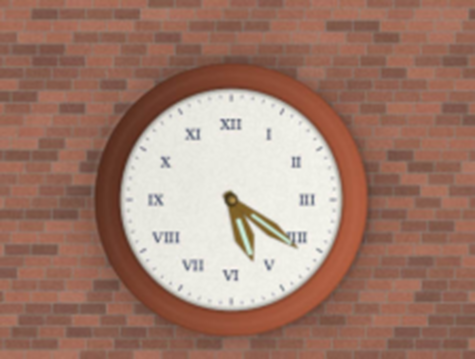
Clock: 5 h 21 min
